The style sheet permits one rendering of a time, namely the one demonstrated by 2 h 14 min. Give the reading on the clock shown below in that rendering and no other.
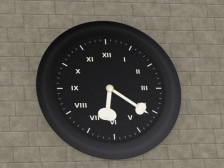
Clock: 6 h 21 min
